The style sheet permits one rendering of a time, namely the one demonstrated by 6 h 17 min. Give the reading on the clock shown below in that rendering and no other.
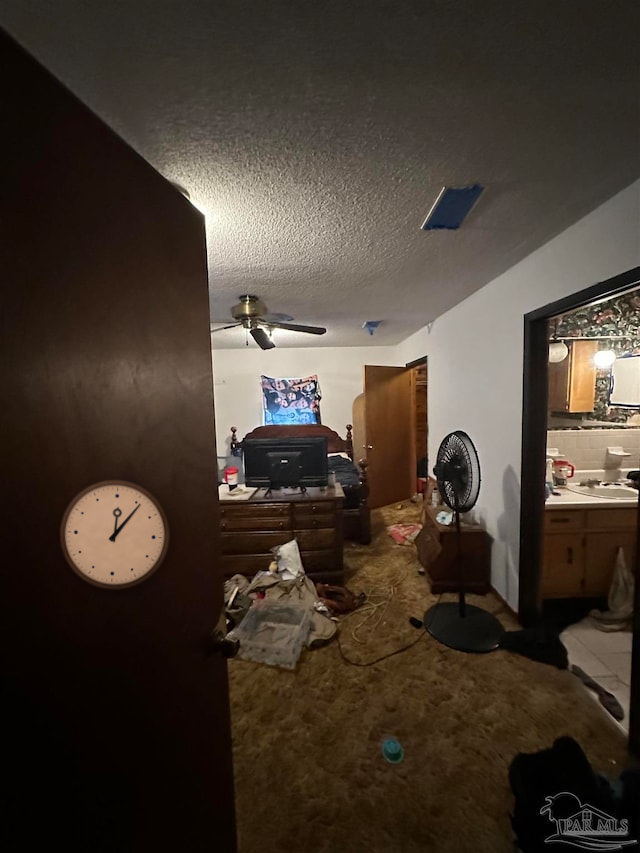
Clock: 12 h 06 min
